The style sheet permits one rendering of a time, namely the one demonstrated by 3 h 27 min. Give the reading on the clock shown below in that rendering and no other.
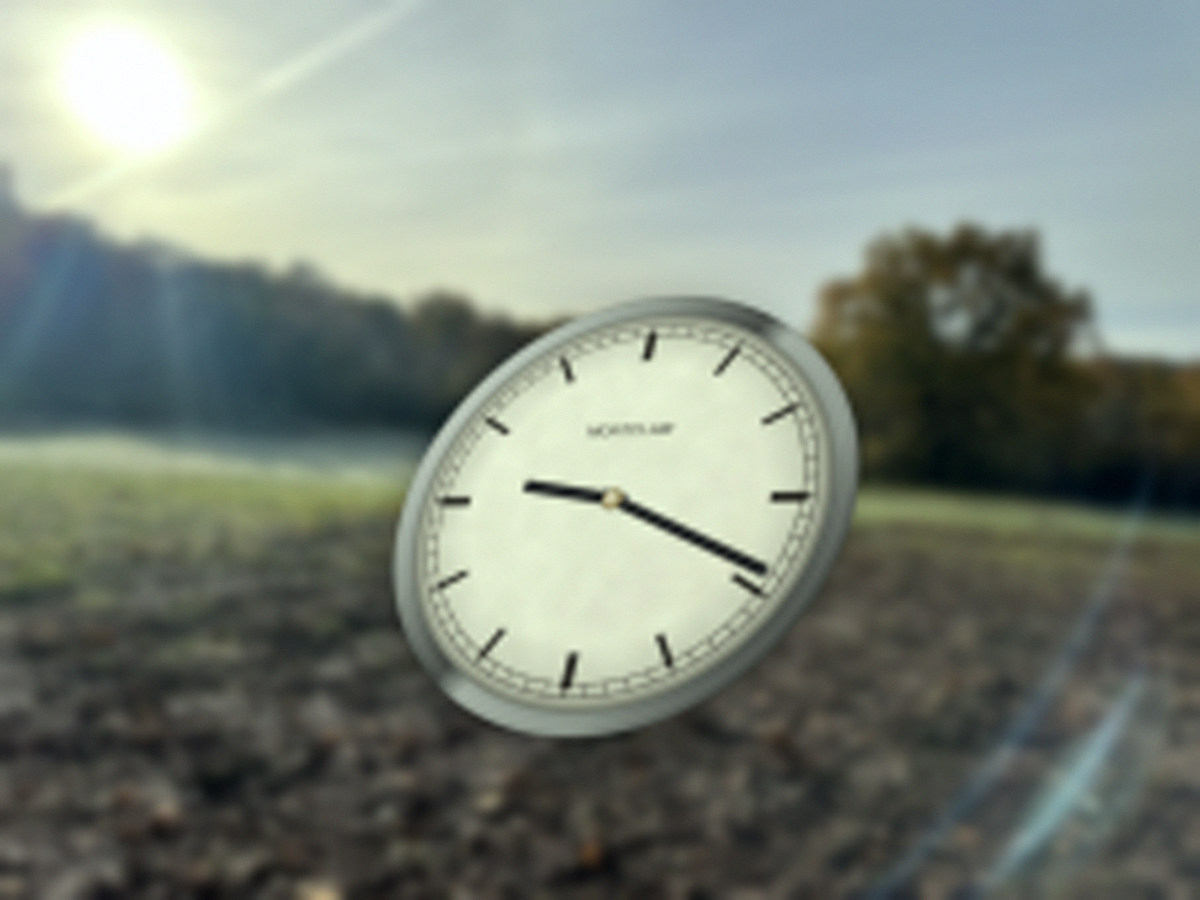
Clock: 9 h 19 min
